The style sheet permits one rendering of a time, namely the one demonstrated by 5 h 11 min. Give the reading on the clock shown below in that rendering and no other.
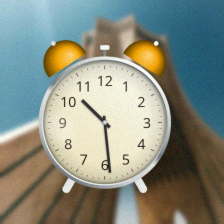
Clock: 10 h 29 min
